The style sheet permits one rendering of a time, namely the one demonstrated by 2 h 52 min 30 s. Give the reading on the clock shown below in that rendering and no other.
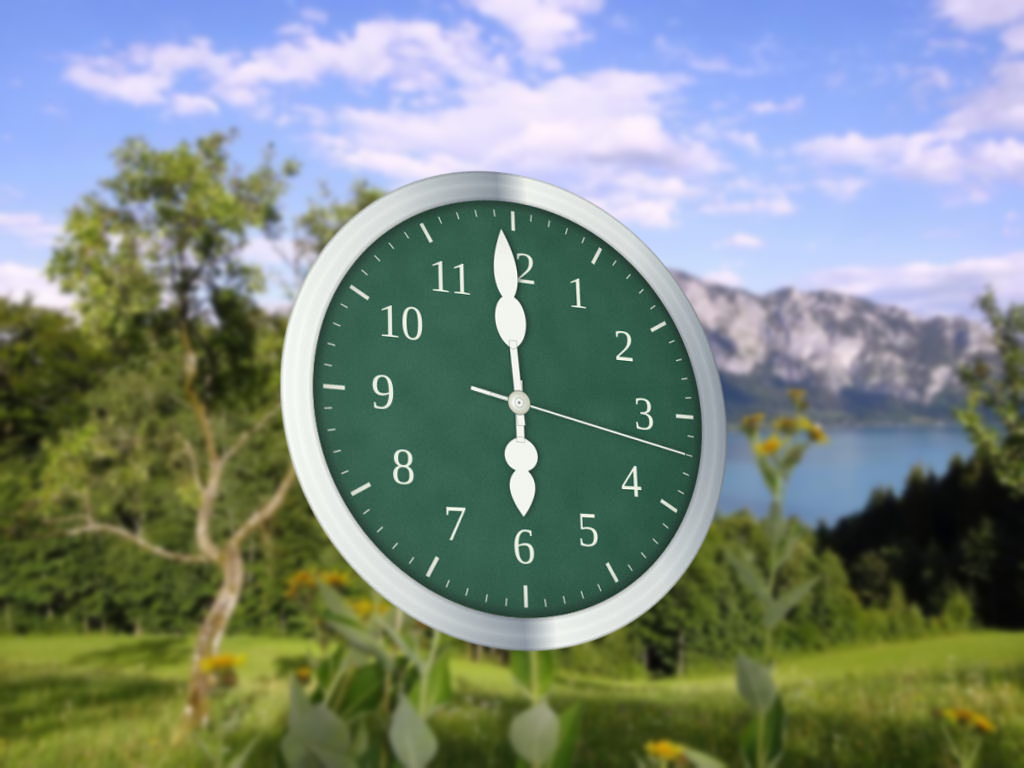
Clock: 5 h 59 min 17 s
